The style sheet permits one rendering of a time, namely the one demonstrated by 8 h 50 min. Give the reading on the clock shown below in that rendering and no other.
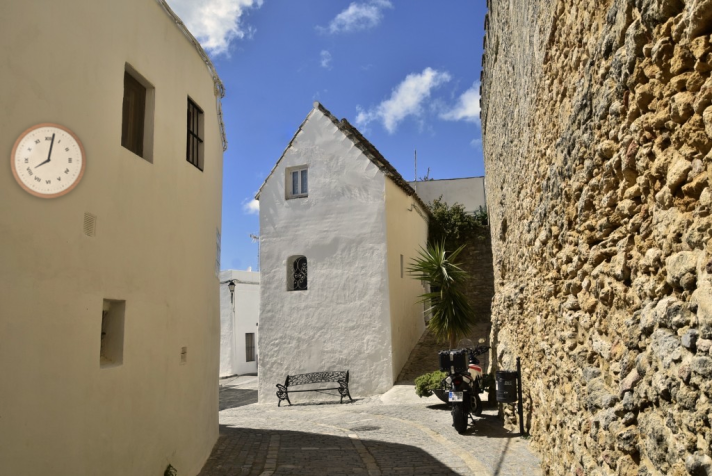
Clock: 8 h 02 min
